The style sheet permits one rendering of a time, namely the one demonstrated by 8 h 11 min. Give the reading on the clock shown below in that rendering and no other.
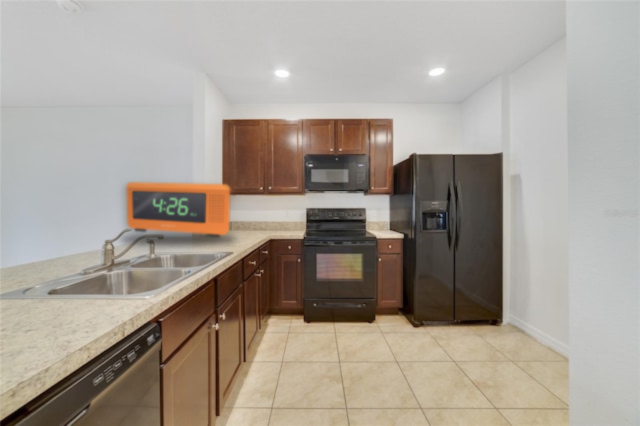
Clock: 4 h 26 min
